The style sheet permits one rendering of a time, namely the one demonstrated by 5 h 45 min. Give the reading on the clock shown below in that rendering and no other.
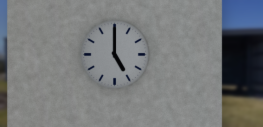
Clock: 5 h 00 min
